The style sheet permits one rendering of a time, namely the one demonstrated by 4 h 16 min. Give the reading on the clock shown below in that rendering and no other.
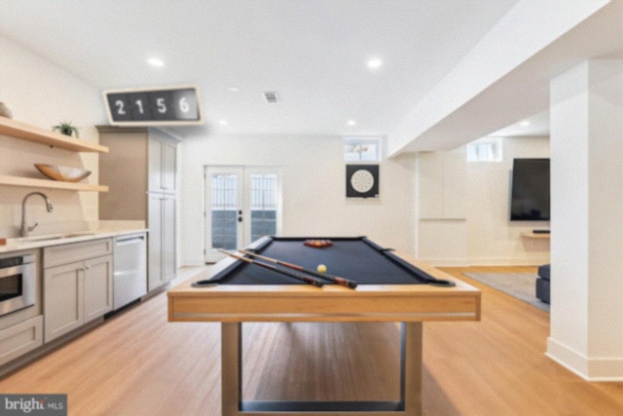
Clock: 21 h 56 min
